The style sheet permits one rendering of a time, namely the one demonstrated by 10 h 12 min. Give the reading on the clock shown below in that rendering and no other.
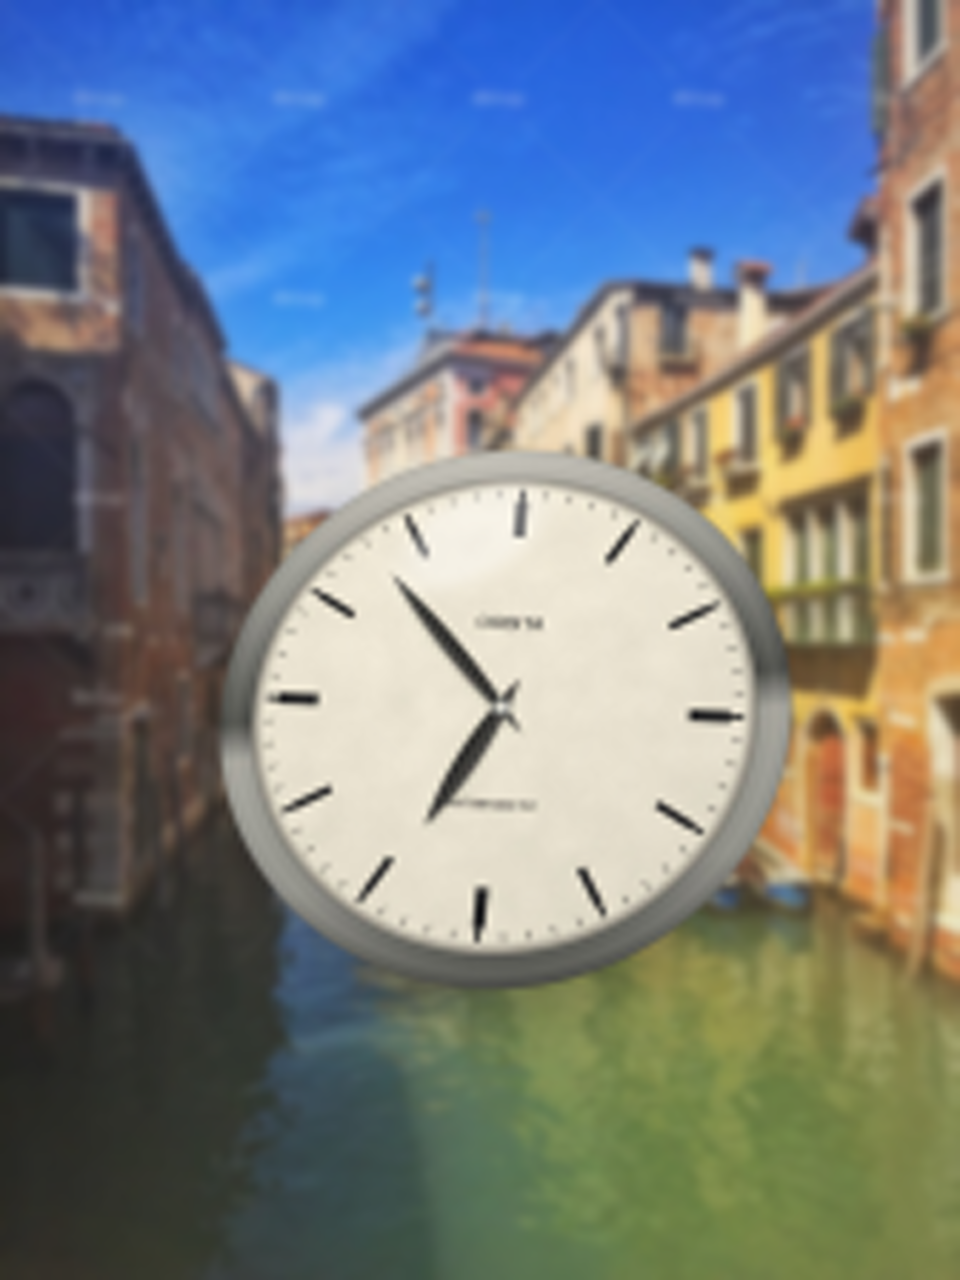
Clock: 6 h 53 min
